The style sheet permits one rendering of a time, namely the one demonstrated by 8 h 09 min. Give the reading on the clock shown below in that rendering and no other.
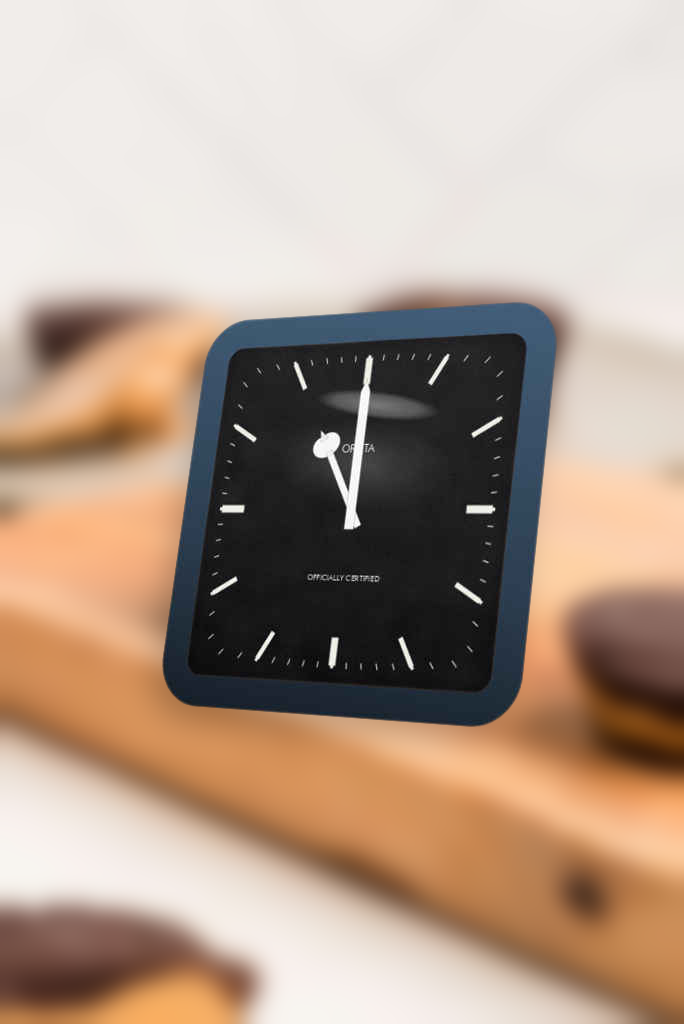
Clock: 11 h 00 min
